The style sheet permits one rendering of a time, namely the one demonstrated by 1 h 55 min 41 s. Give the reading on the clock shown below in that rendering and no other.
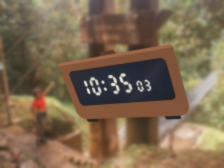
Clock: 10 h 35 min 03 s
